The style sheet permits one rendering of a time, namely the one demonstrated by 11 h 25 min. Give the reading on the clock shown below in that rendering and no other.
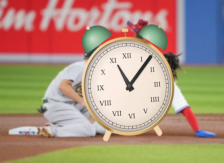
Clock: 11 h 07 min
